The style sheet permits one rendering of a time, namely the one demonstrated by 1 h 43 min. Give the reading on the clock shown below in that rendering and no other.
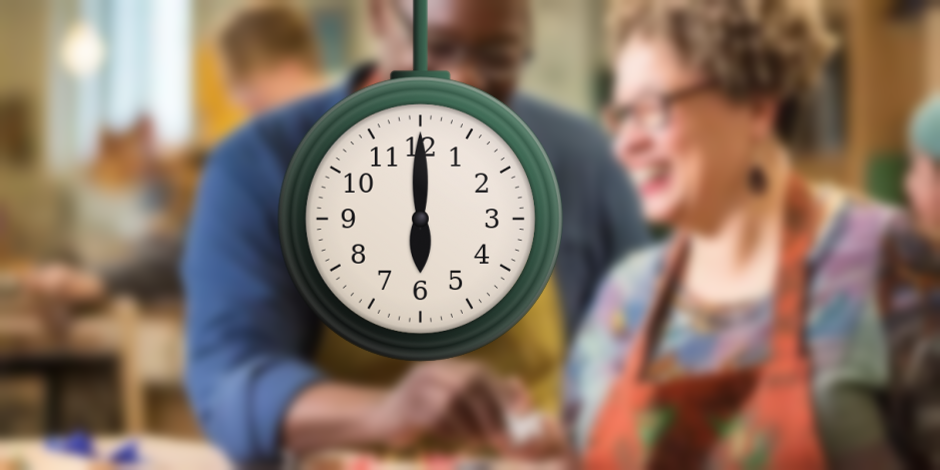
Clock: 6 h 00 min
